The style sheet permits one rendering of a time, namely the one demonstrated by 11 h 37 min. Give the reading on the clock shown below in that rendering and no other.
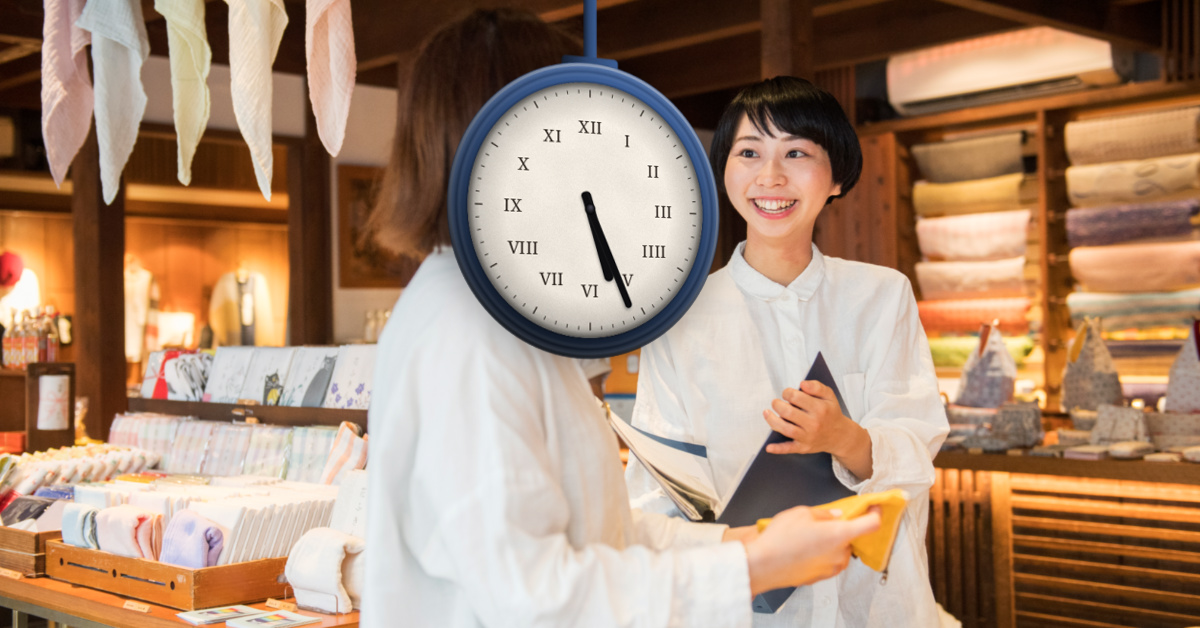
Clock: 5 h 26 min
